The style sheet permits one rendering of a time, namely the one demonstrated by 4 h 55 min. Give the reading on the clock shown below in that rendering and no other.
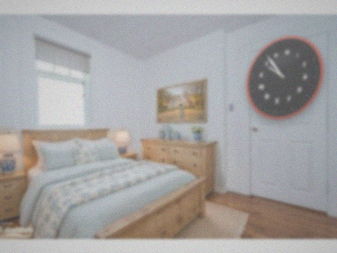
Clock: 9 h 52 min
